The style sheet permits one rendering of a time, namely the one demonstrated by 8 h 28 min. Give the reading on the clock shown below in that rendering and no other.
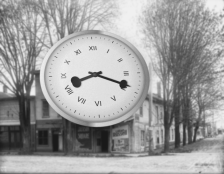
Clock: 8 h 19 min
